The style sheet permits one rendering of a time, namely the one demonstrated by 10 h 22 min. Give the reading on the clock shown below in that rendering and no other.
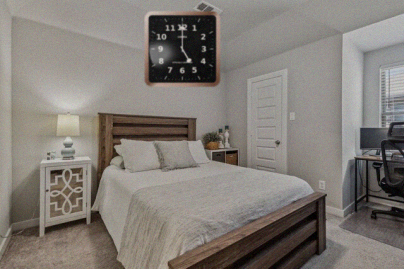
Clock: 5 h 00 min
